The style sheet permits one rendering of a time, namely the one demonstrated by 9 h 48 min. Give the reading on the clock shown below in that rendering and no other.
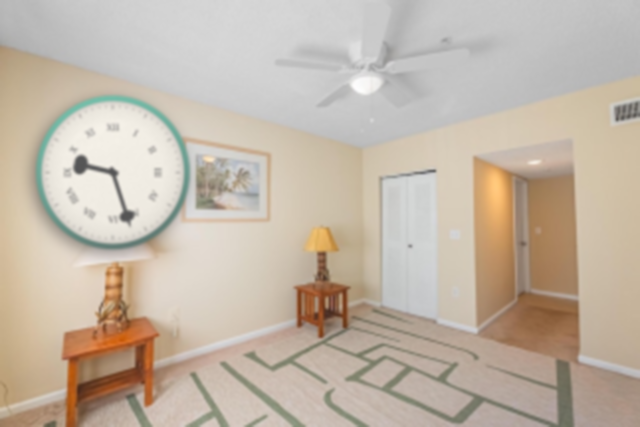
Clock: 9 h 27 min
